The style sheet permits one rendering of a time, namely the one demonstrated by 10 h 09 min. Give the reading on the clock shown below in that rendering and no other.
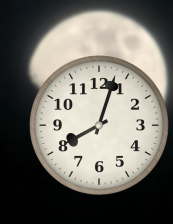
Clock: 8 h 03 min
